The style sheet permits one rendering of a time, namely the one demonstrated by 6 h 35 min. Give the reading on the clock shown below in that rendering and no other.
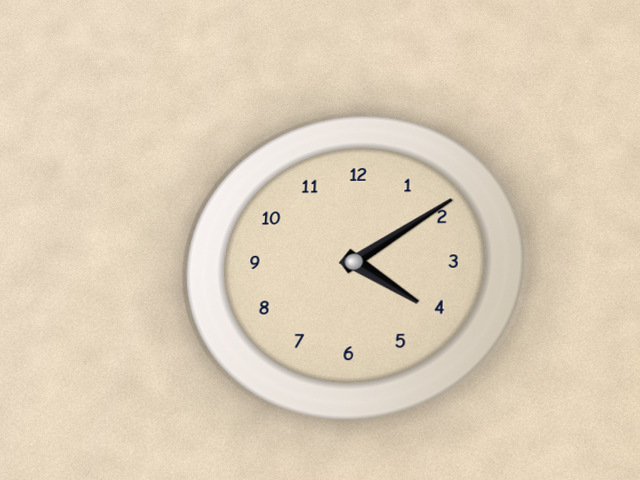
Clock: 4 h 09 min
